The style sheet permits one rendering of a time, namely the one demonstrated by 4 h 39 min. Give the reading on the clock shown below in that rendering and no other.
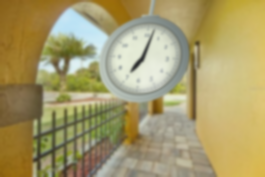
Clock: 7 h 02 min
